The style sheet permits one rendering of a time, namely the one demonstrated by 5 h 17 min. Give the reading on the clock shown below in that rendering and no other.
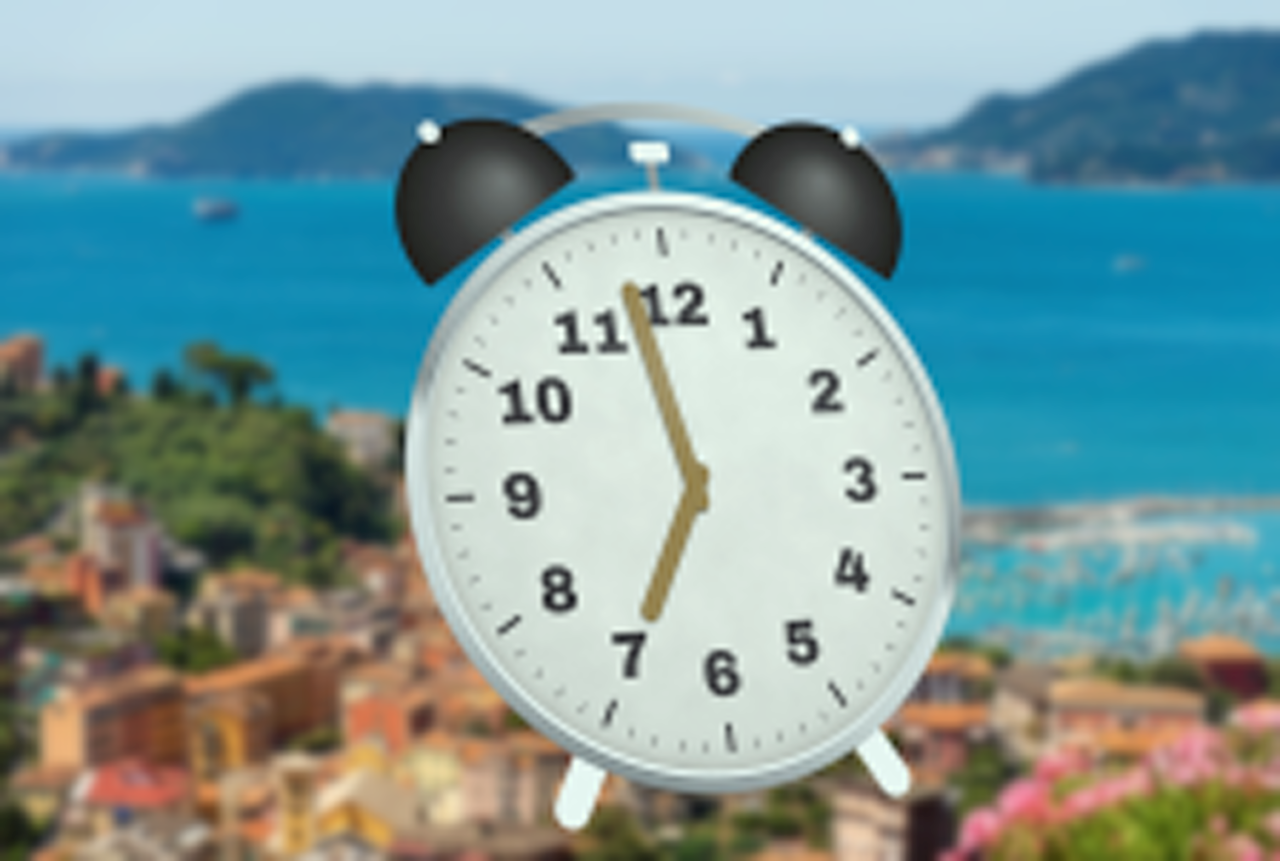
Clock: 6 h 58 min
